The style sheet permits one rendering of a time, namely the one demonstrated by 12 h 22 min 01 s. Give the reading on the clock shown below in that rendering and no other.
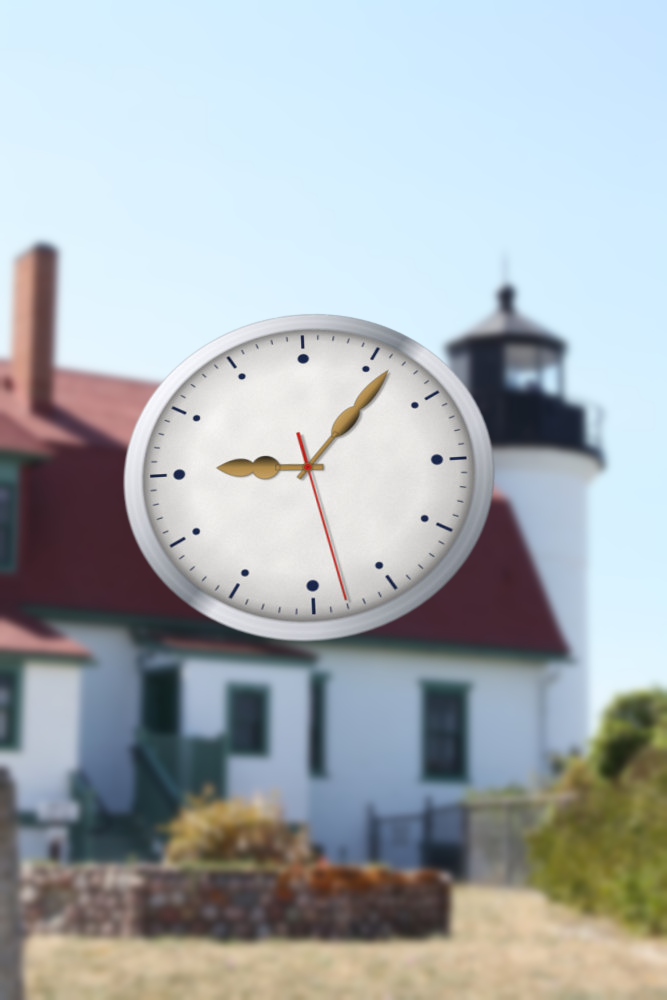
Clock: 9 h 06 min 28 s
